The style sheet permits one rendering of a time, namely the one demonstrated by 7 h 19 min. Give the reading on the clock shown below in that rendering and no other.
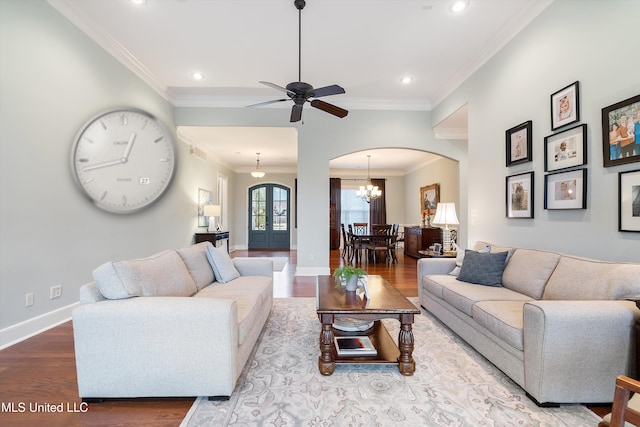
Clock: 12 h 43 min
